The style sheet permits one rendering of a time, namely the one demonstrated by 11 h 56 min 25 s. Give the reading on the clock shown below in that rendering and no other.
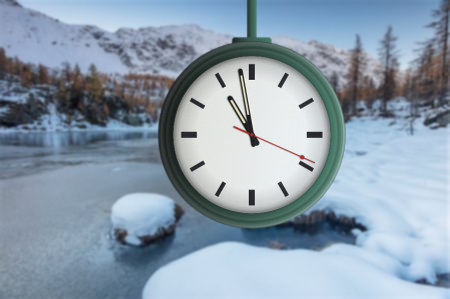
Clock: 10 h 58 min 19 s
